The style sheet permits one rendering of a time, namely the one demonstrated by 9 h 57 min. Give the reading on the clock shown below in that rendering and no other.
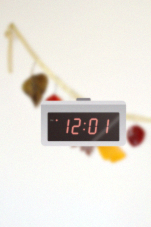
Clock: 12 h 01 min
